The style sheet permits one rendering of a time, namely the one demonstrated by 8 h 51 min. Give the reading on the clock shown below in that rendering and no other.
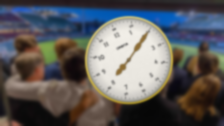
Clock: 8 h 10 min
